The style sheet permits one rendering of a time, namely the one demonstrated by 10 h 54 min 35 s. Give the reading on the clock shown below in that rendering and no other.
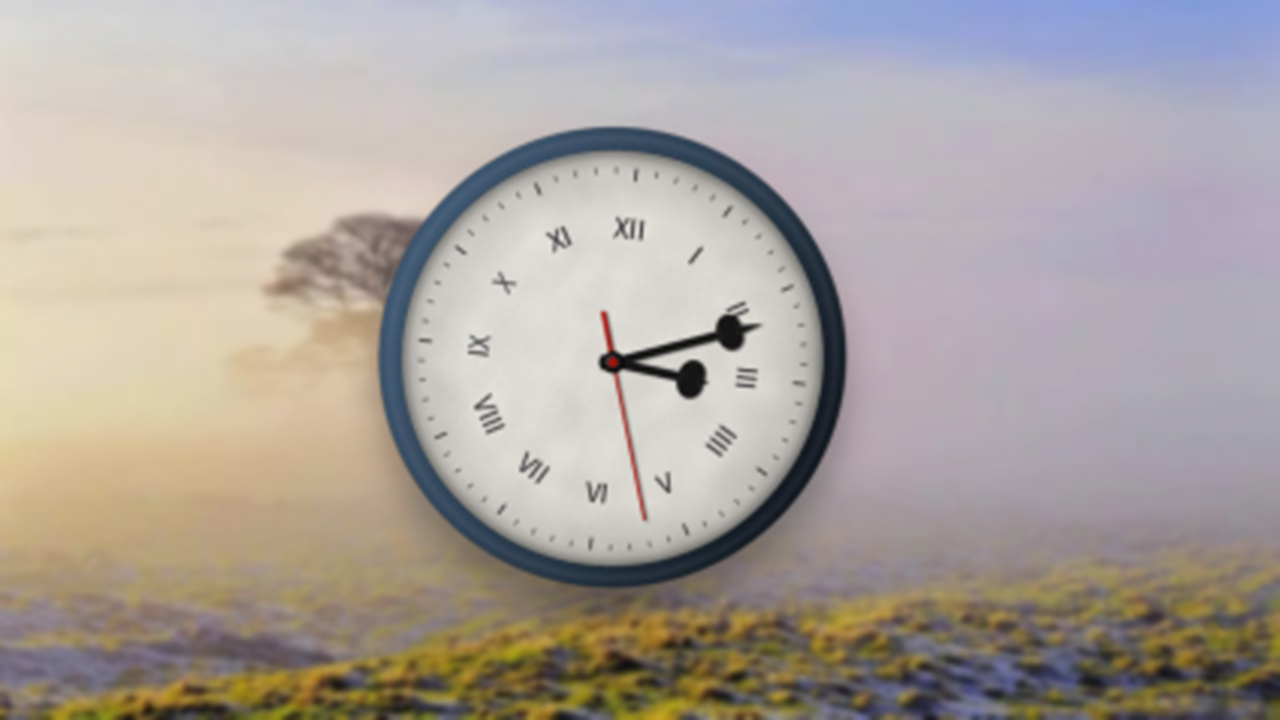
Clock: 3 h 11 min 27 s
